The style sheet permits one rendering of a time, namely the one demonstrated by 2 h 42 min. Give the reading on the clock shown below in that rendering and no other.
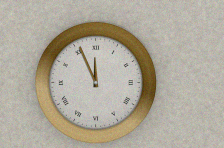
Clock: 11 h 56 min
